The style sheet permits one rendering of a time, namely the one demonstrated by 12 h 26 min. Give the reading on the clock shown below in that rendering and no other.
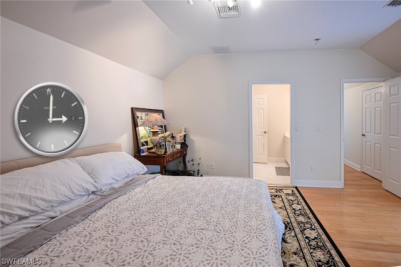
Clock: 3 h 01 min
